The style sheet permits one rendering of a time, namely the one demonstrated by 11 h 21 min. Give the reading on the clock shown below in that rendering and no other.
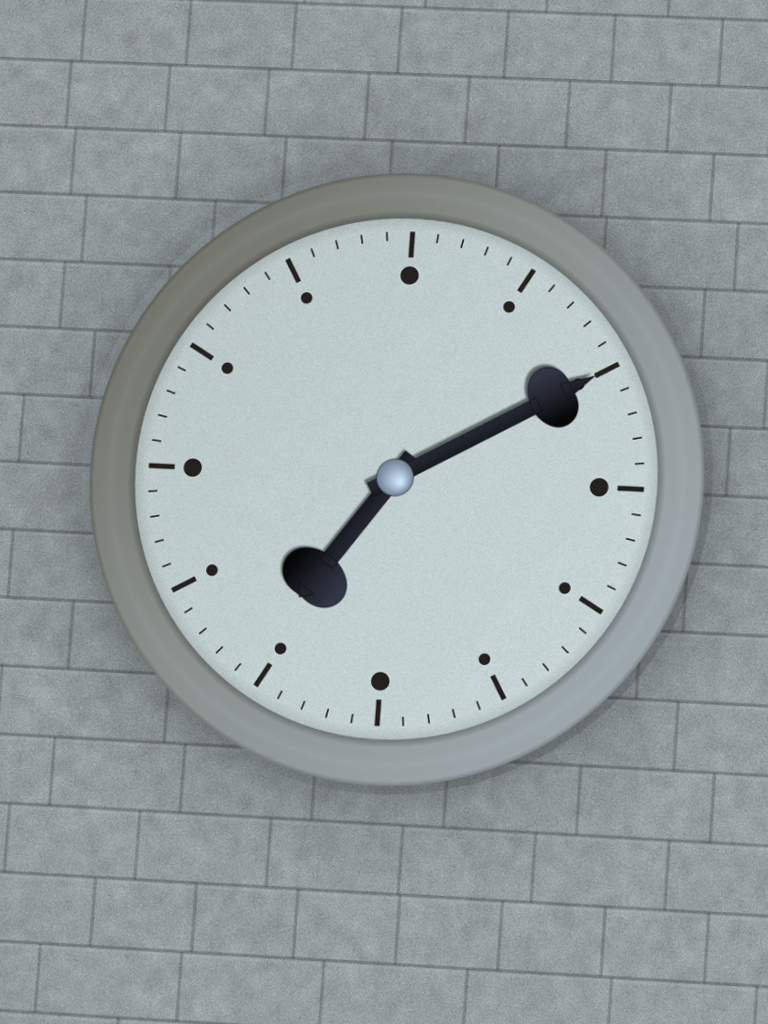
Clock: 7 h 10 min
